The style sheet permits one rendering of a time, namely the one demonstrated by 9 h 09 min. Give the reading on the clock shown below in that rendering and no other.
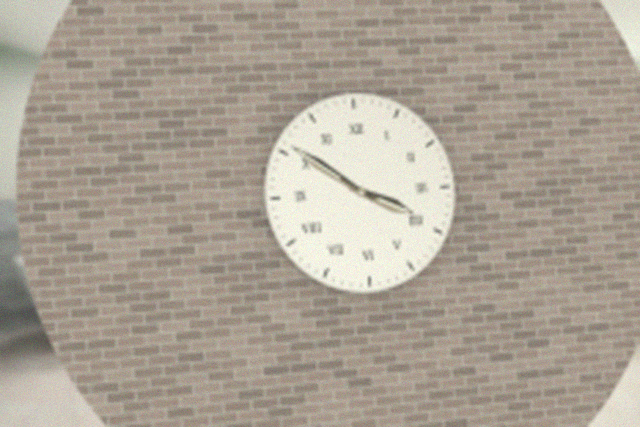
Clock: 3 h 51 min
